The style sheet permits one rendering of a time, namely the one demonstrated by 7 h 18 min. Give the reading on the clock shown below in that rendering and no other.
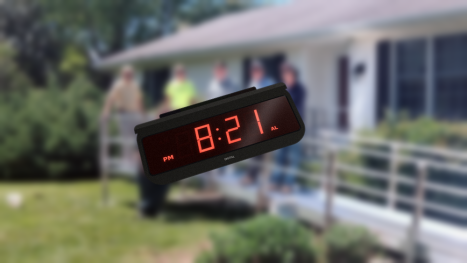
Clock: 8 h 21 min
